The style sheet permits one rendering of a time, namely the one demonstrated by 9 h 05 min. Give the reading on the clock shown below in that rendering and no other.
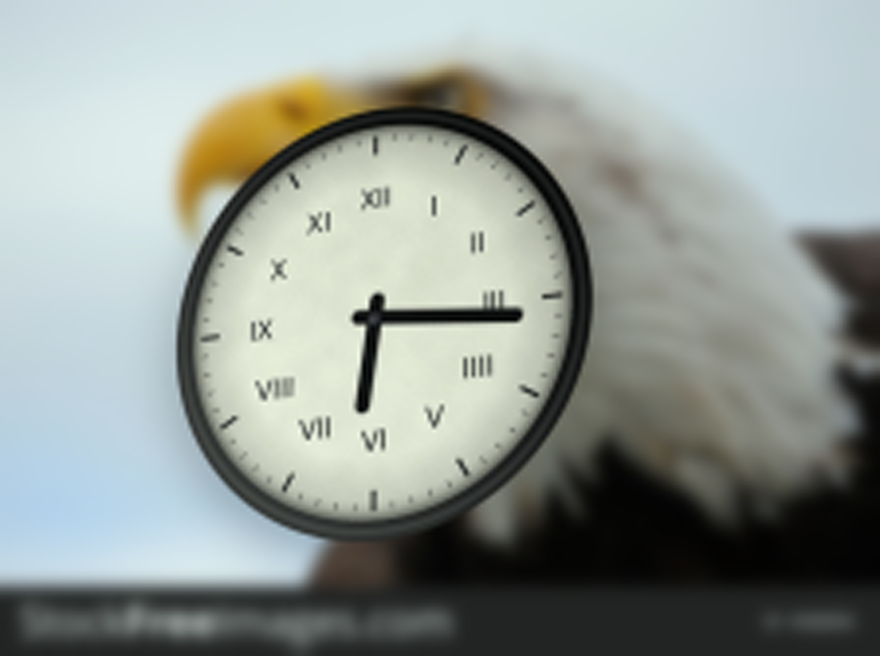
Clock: 6 h 16 min
